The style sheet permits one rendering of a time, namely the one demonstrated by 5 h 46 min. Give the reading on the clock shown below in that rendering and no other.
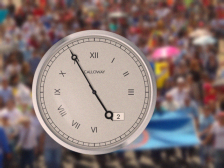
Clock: 4 h 55 min
